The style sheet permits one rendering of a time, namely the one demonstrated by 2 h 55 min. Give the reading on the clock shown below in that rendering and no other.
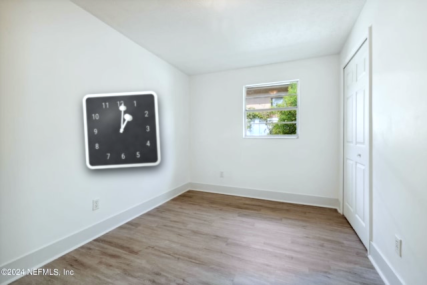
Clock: 1 h 01 min
